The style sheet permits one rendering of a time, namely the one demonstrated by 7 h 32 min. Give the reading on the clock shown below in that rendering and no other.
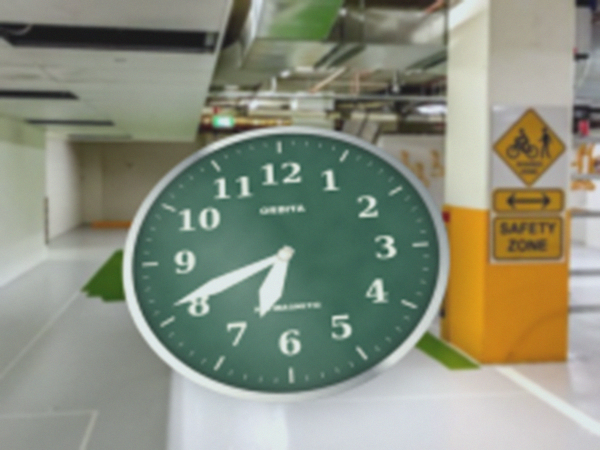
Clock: 6 h 41 min
